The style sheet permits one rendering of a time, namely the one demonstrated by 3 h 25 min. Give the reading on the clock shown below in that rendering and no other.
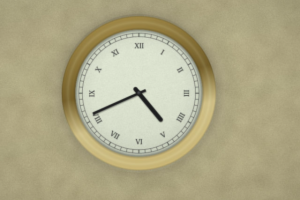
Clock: 4 h 41 min
